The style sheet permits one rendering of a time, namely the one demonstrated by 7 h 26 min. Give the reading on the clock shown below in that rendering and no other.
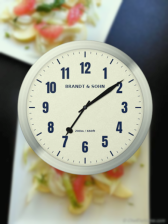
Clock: 7 h 09 min
